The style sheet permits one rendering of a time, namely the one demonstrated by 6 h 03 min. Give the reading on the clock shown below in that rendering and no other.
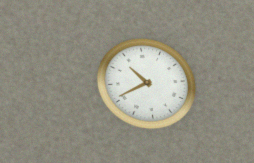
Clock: 10 h 41 min
